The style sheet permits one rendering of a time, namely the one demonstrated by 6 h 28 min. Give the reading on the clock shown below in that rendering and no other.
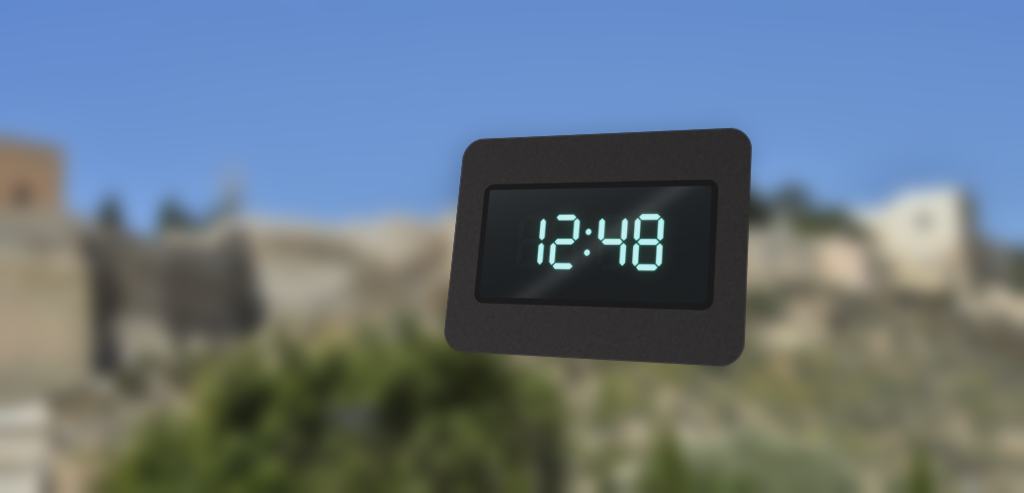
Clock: 12 h 48 min
